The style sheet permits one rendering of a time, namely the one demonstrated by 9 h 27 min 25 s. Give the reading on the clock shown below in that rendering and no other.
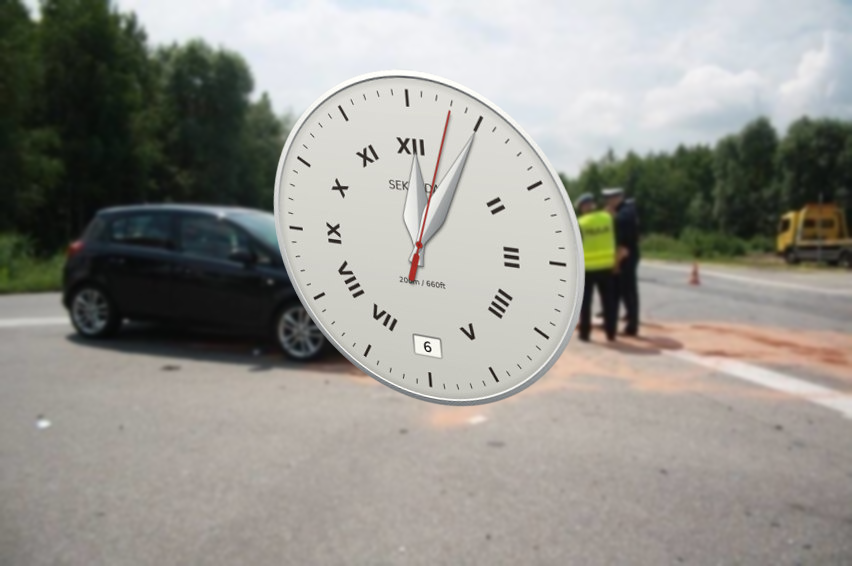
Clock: 12 h 05 min 03 s
